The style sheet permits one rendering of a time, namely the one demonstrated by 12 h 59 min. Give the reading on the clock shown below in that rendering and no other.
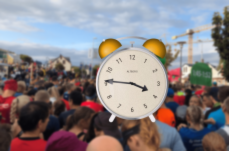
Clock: 3 h 46 min
